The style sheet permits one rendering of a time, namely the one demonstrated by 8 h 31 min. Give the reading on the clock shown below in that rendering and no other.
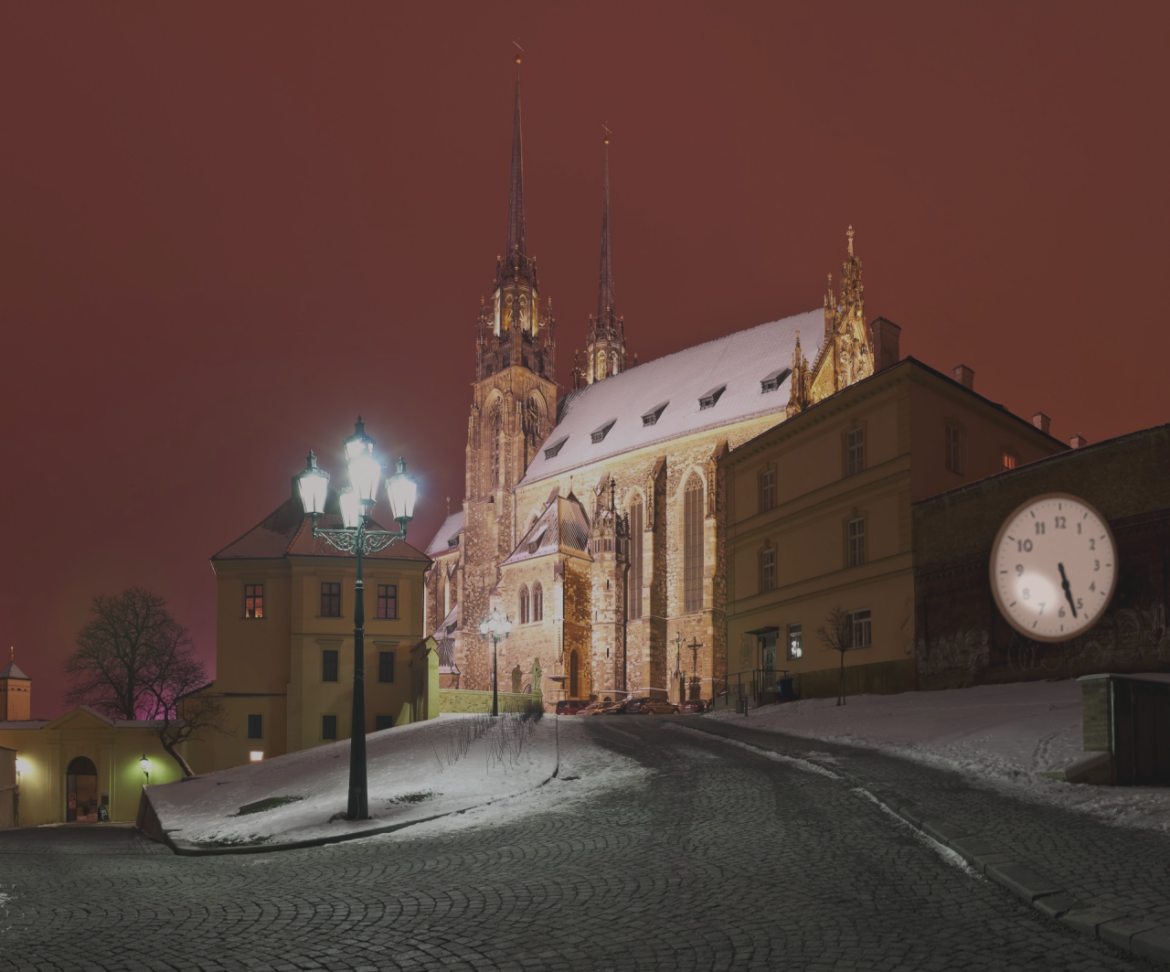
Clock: 5 h 27 min
